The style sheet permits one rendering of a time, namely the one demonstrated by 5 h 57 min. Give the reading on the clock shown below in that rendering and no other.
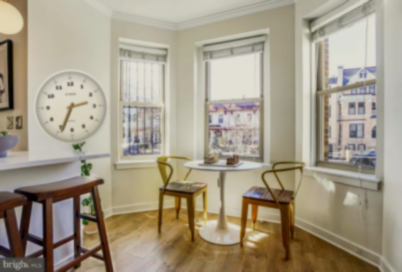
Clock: 2 h 34 min
